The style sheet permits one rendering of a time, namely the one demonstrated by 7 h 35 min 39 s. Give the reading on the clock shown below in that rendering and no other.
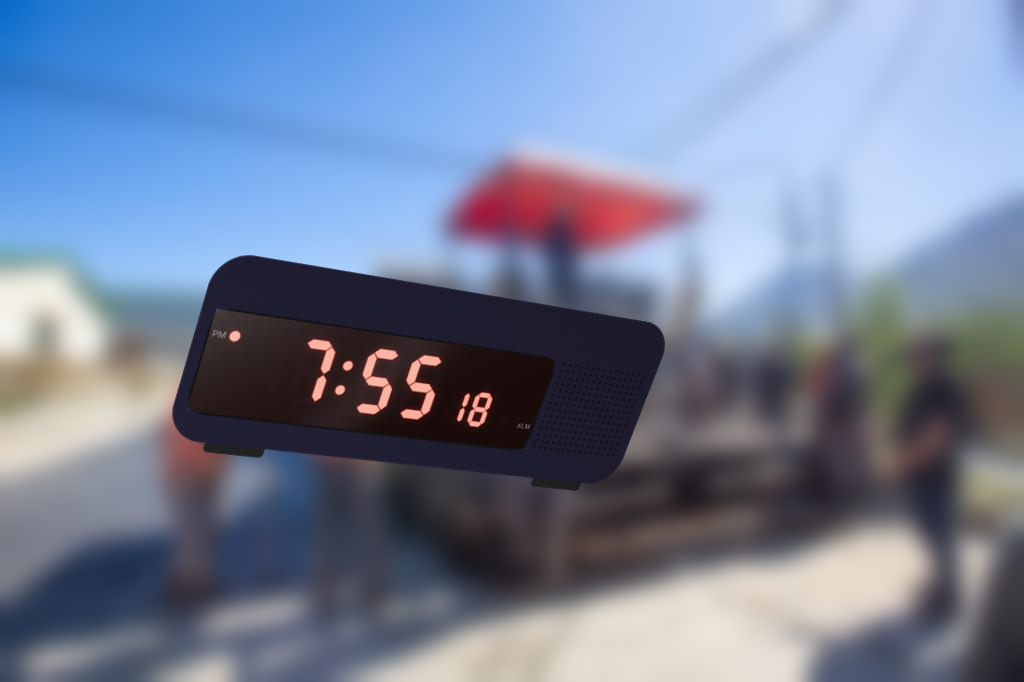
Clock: 7 h 55 min 18 s
